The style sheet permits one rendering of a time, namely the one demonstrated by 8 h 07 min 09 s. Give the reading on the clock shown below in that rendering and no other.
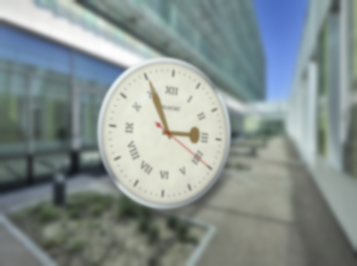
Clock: 2 h 55 min 20 s
